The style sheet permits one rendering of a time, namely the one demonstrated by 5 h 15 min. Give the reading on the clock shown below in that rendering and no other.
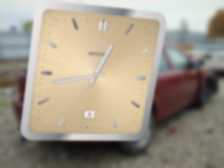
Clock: 12 h 43 min
